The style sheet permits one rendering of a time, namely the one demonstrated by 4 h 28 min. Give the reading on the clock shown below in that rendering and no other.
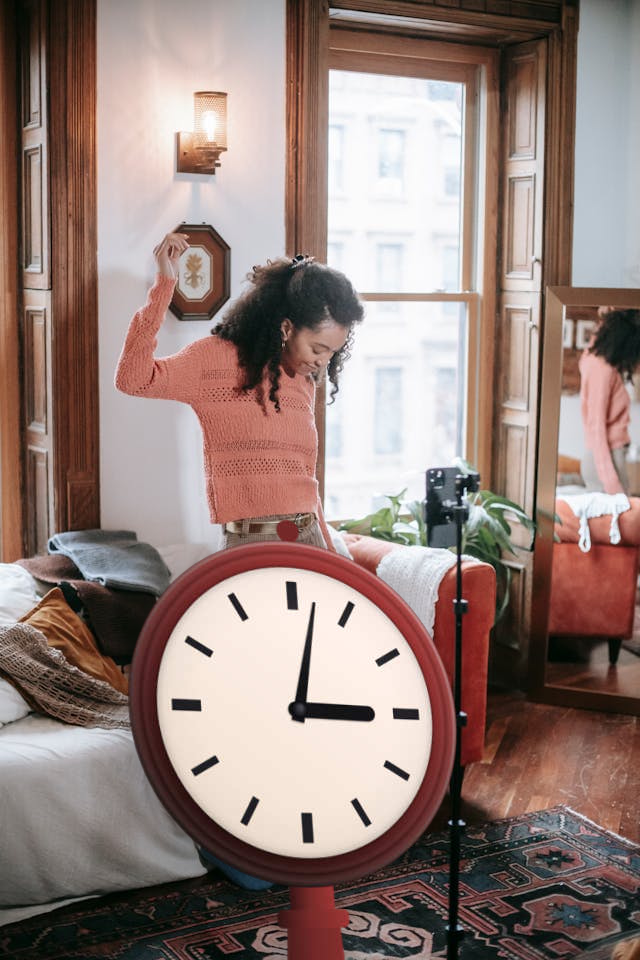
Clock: 3 h 02 min
